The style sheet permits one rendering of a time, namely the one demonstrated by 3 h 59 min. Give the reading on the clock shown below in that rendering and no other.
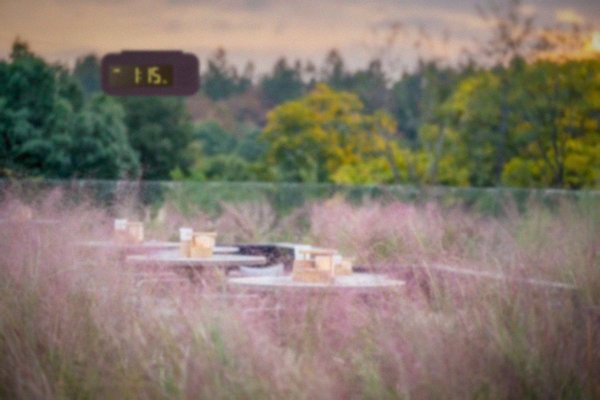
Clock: 1 h 15 min
